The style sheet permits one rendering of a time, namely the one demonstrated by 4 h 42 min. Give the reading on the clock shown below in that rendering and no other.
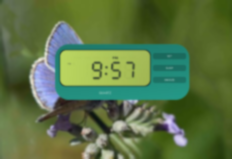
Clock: 9 h 57 min
